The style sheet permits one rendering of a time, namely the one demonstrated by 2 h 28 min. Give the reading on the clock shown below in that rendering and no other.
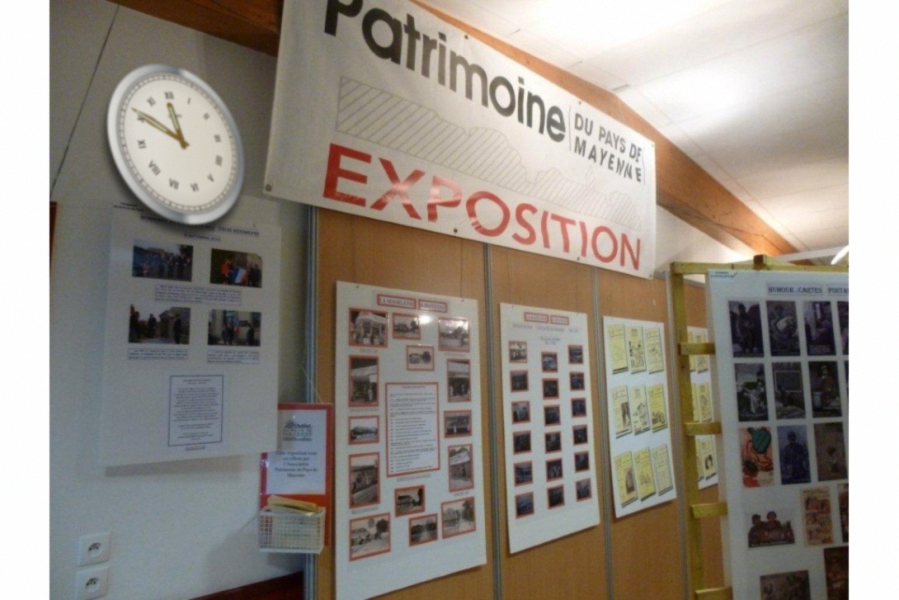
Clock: 11 h 51 min
